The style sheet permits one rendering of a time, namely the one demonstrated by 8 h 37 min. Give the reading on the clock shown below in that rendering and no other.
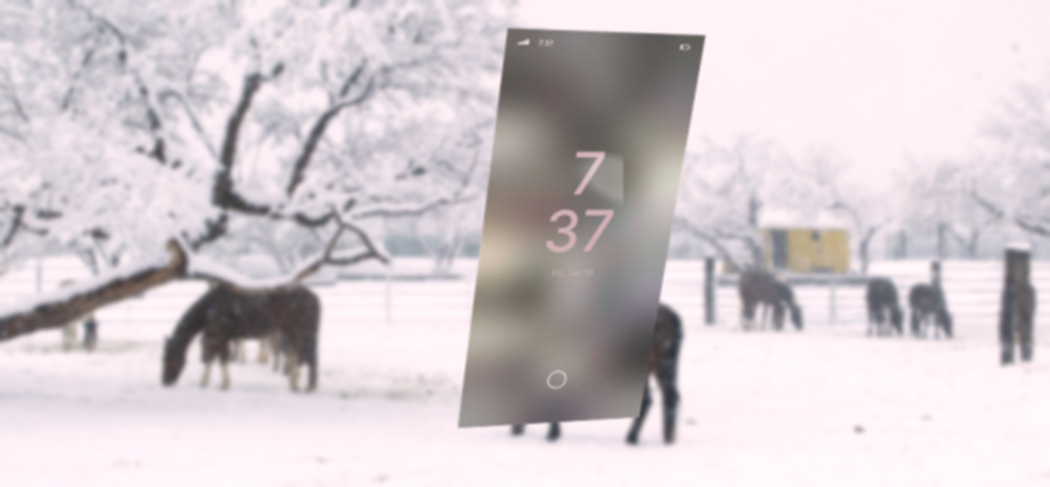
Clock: 7 h 37 min
